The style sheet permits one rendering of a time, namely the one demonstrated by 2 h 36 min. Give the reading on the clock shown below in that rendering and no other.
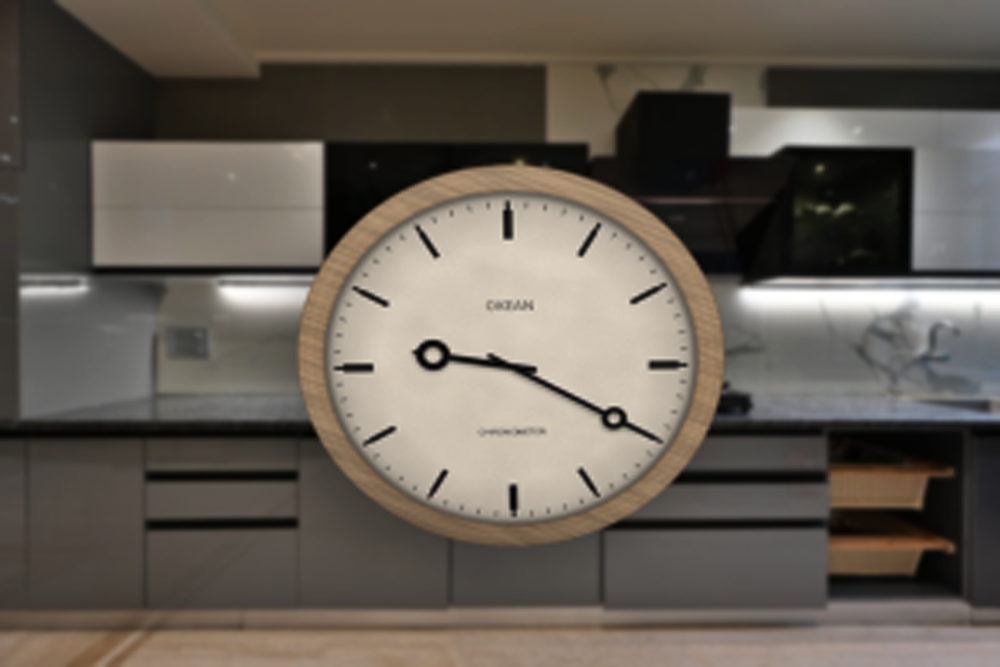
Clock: 9 h 20 min
